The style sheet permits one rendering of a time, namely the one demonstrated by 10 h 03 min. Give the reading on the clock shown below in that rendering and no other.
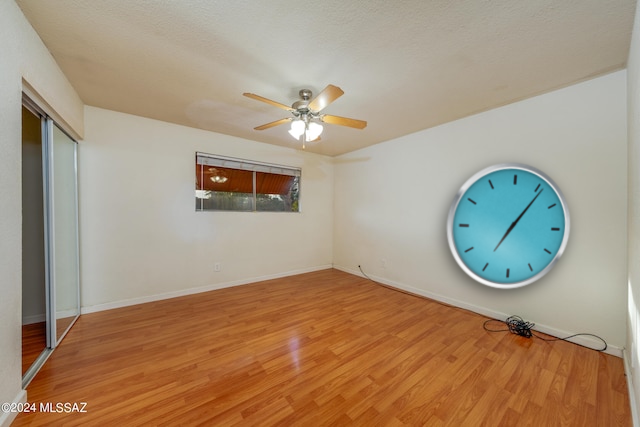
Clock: 7 h 06 min
